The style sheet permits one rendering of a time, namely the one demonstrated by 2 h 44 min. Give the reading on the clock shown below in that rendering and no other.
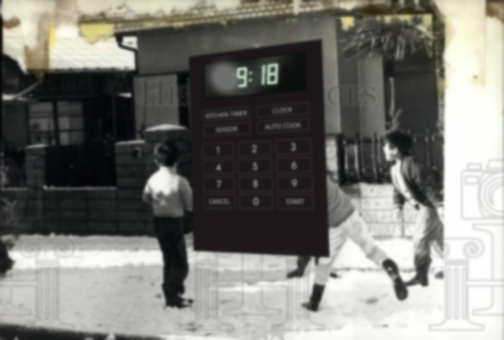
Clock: 9 h 18 min
